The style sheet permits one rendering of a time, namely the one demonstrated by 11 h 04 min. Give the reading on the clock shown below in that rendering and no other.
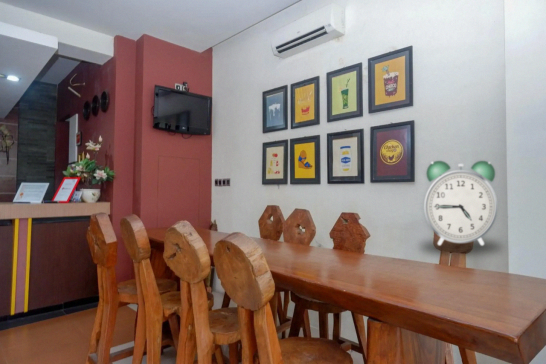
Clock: 4 h 45 min
